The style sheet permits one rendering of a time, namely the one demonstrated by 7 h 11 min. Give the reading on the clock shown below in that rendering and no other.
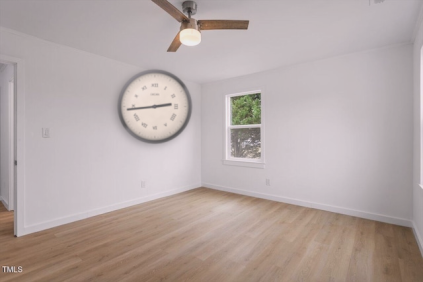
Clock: 2 h 44 min
